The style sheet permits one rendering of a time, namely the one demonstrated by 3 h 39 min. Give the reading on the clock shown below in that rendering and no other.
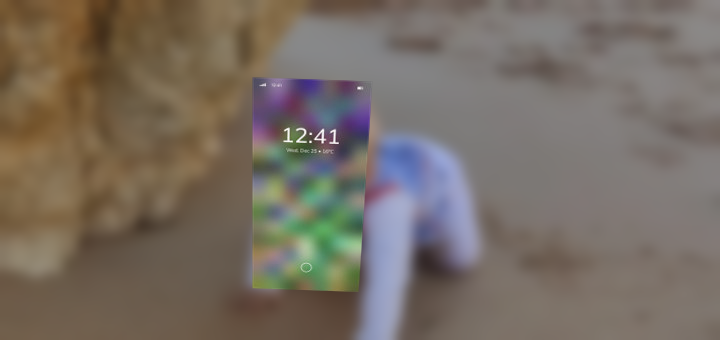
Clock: 12 h 41 min
